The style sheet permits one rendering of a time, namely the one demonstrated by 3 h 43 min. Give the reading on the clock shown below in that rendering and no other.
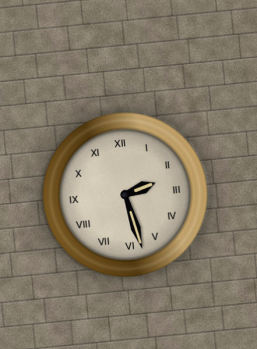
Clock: 2 h 28 min
